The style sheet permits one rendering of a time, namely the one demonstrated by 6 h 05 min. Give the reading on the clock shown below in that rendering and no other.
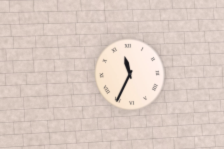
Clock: 11 h 35 min
